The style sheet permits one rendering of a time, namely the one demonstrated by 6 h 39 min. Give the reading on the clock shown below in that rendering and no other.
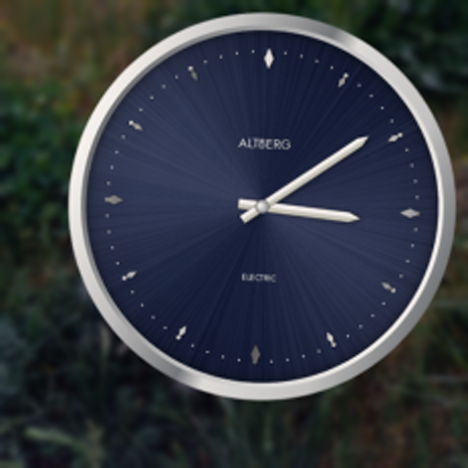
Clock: 3 h 09 min
